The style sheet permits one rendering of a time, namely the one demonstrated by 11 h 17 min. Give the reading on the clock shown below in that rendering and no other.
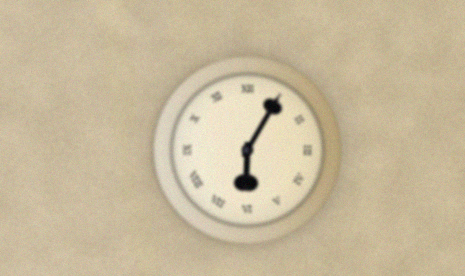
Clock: 6 h 05 min
